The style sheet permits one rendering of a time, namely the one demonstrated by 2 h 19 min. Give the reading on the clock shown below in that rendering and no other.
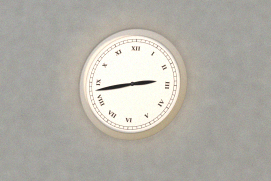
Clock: 2 h 43 min
